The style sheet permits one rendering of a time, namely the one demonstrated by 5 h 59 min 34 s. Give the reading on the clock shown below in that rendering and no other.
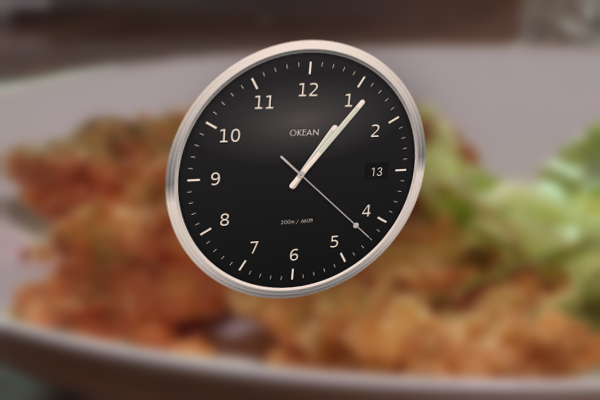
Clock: 1 h 06 min 22 s
